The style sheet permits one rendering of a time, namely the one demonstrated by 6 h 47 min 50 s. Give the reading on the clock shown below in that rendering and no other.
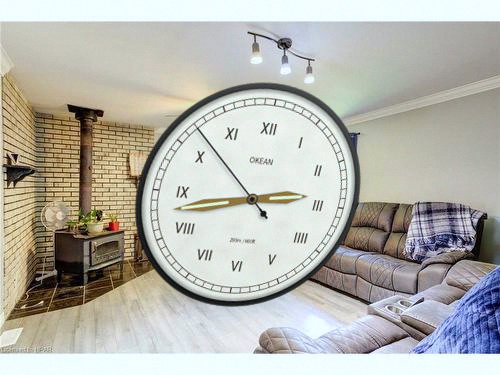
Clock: 2 h 42 min 52 s
